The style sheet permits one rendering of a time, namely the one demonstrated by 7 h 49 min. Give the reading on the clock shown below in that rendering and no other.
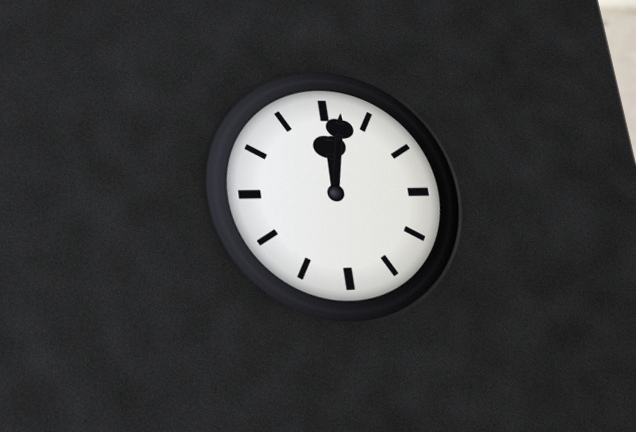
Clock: 12 h 02 min
